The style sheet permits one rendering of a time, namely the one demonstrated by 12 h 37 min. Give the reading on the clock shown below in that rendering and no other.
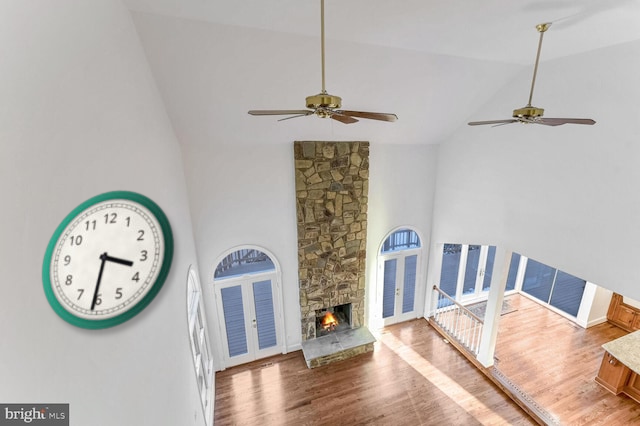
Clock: 3 h 31 min
